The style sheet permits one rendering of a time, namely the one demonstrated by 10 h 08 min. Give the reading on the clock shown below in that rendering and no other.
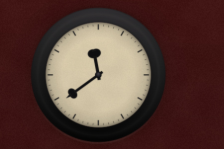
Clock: 11 h 39 min
